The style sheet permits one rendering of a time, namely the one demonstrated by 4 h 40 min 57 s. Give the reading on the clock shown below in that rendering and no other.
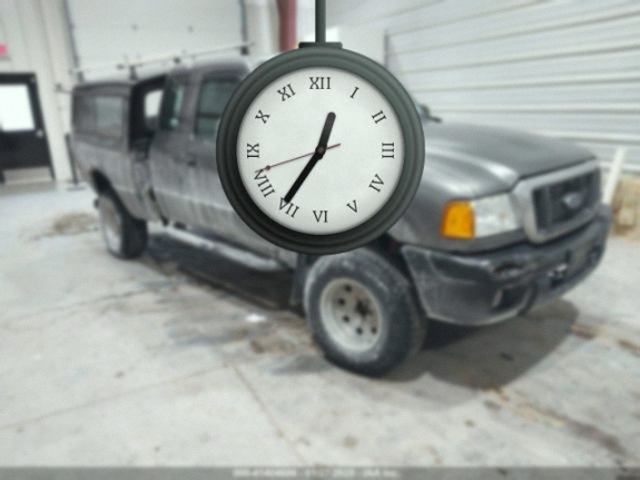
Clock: 12 h 35 min 42 s
